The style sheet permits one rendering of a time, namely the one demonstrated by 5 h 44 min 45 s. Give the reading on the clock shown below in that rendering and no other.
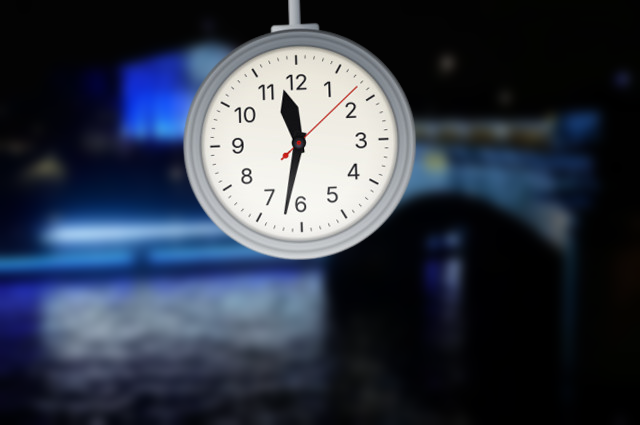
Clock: 11 h 32 min 08 s
